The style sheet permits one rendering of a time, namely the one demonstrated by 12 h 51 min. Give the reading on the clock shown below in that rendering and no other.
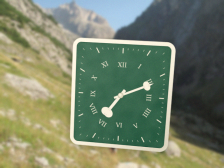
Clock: 7 h 11 min
